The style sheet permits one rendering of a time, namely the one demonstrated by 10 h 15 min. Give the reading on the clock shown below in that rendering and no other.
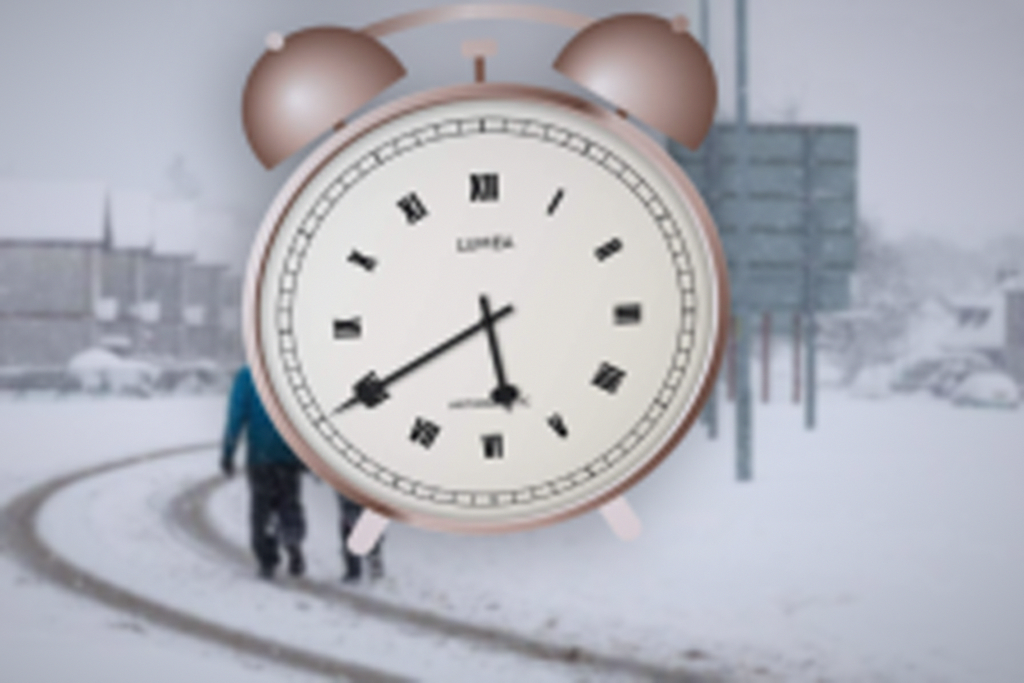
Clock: 5 h 40 min
